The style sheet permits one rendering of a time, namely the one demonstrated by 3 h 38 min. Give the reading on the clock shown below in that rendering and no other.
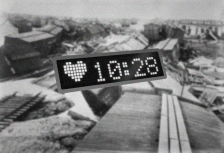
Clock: 10 h 28 min
